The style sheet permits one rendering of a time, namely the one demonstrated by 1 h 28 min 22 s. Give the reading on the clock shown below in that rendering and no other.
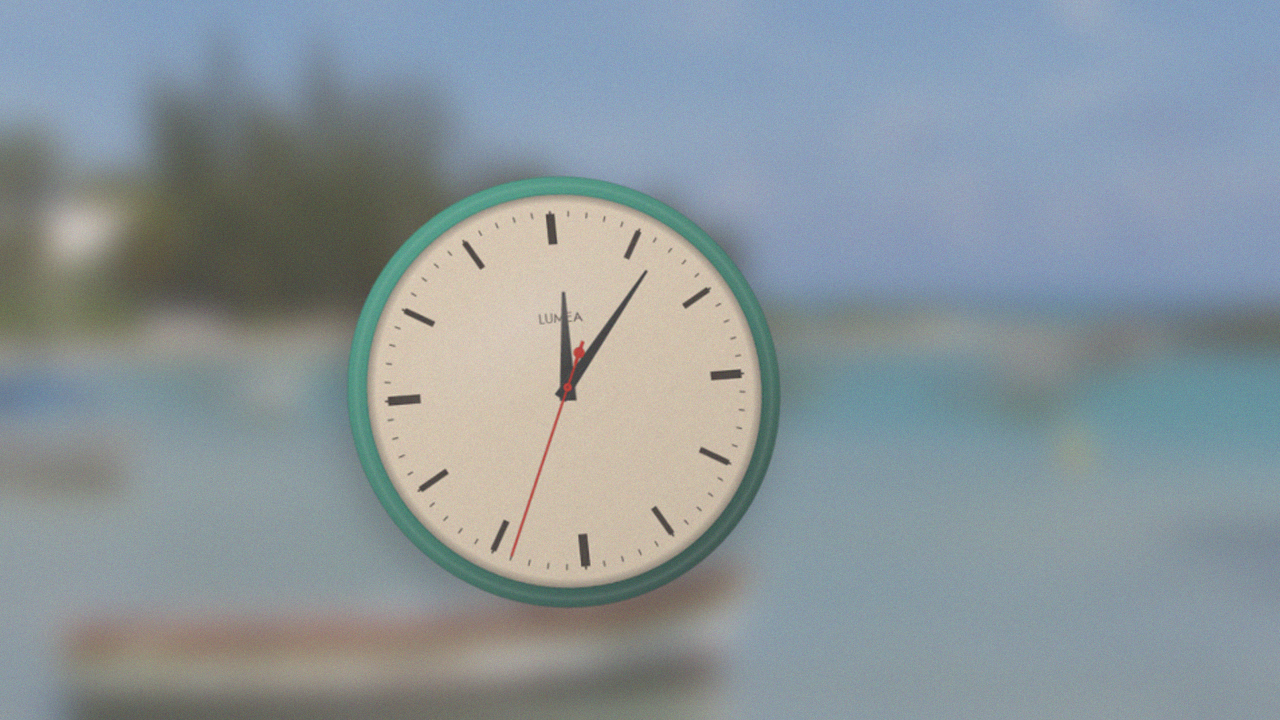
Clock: 12 h 06 min 34 s
